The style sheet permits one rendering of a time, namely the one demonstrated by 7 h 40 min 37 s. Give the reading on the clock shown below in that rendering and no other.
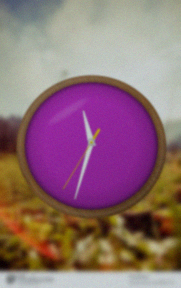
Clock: 11 h 32 min 35 s
